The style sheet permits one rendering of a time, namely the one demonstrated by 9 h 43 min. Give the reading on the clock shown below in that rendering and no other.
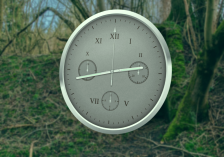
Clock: 2 h 43 min
